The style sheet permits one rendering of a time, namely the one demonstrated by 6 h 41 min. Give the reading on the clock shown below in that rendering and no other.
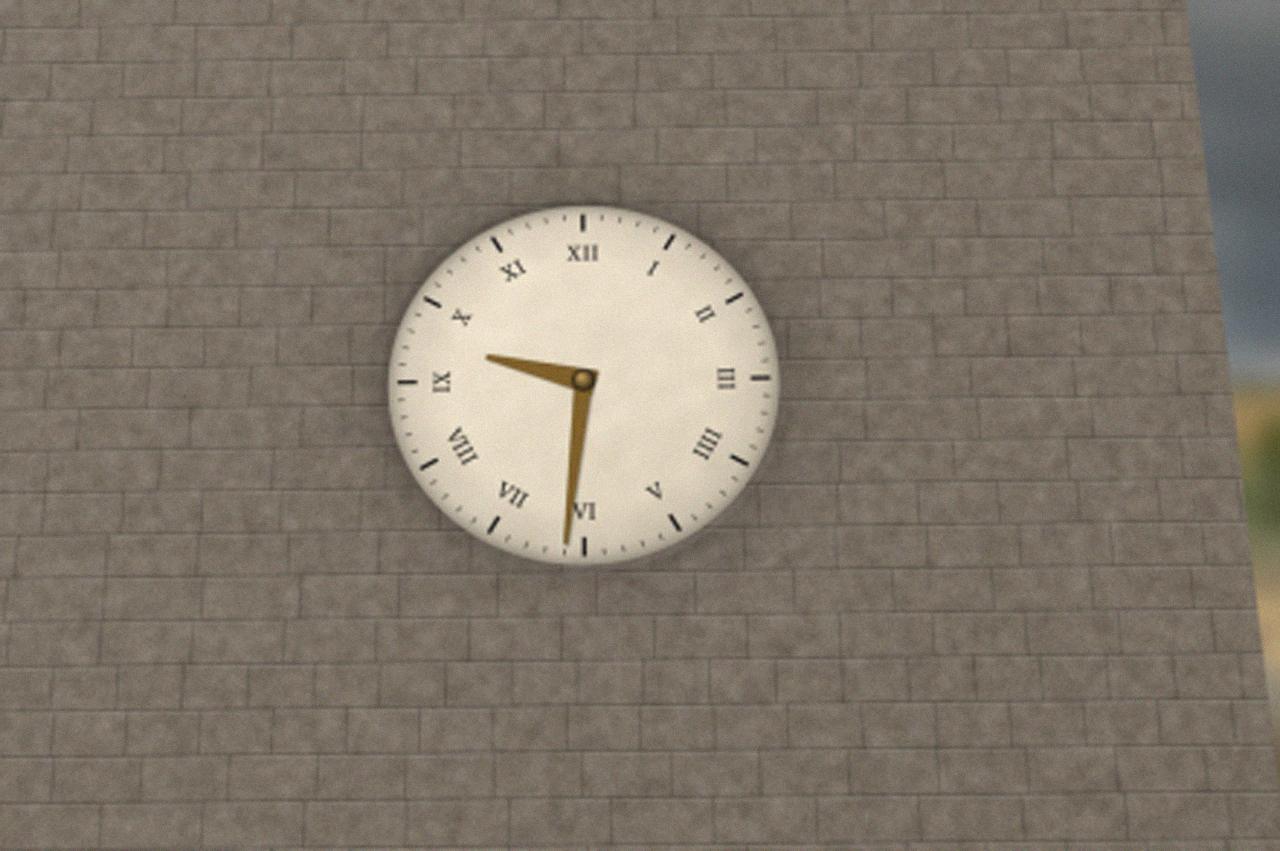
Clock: 9 h 31 min
